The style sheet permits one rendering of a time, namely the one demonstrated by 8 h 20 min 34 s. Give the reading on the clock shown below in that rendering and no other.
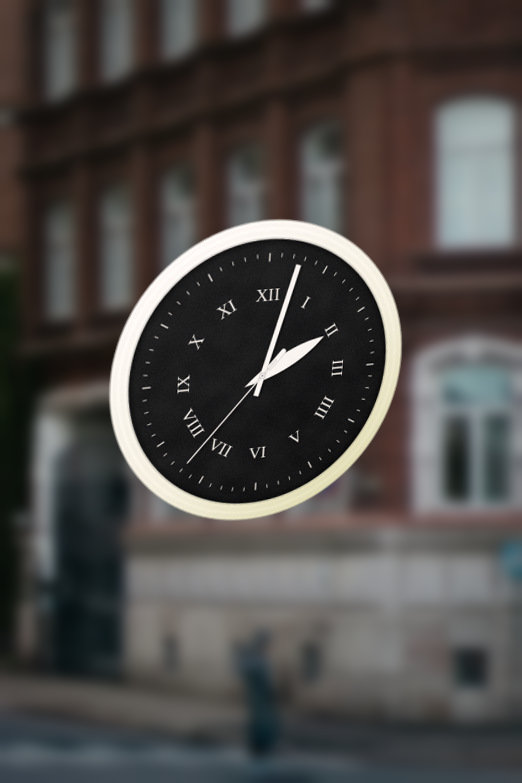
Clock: 2 h 02 min 37 s
